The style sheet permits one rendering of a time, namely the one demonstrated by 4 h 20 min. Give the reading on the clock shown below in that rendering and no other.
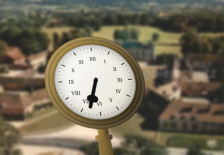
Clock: 6 h 33 min
